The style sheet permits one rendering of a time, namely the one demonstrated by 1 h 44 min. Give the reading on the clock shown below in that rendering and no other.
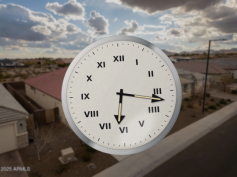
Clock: 6 h 17 min
